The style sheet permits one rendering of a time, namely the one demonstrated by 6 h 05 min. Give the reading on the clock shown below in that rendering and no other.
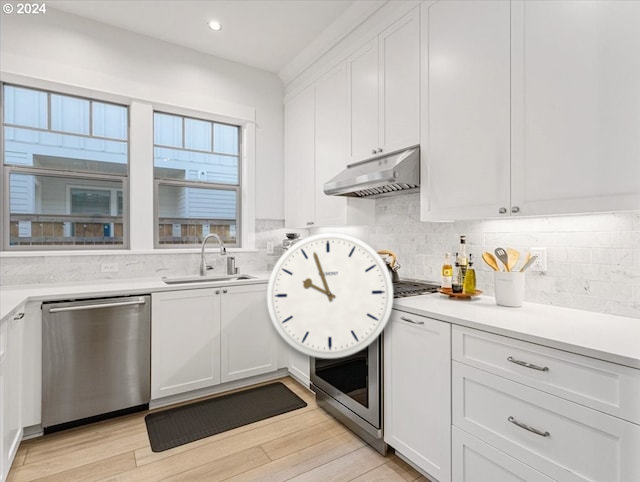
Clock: 9 h 57 min
